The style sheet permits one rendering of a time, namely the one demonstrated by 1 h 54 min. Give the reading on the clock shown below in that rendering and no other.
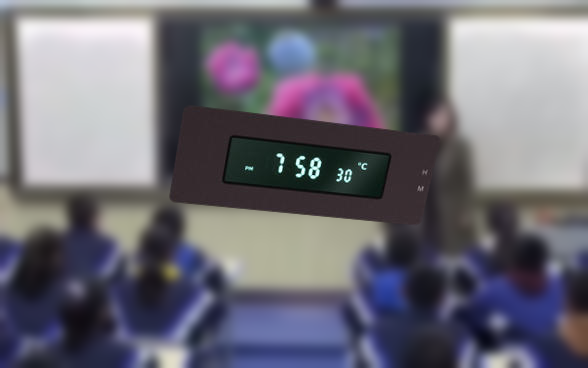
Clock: 7 h 58 min
